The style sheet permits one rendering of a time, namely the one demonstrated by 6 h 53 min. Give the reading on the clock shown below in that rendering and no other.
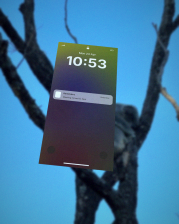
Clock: 10 h 53 min
